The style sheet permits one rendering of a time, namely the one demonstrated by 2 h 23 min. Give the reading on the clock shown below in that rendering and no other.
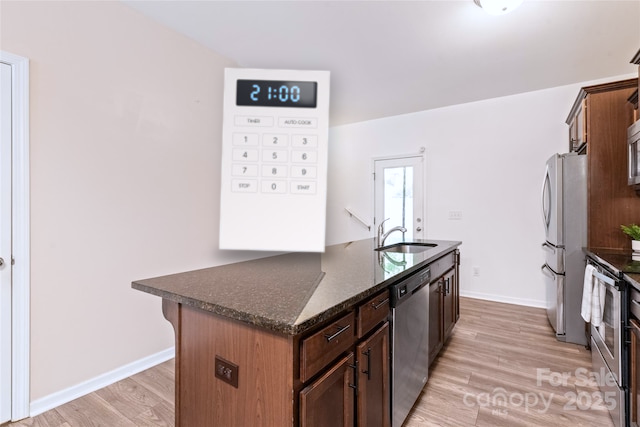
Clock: 21 h 00 min
